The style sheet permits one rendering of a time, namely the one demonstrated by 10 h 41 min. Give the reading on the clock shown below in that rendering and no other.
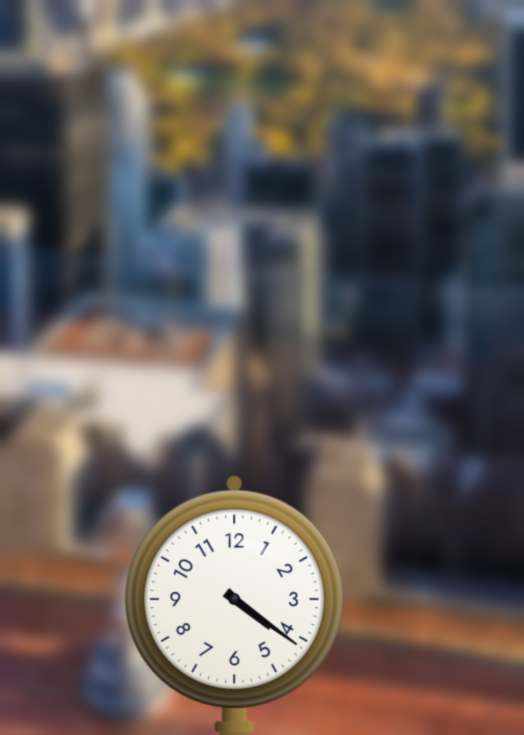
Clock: 4 h 21 min
